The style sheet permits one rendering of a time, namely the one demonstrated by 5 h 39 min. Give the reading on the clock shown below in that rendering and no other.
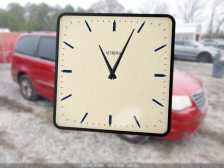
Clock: 11 h 04 min
